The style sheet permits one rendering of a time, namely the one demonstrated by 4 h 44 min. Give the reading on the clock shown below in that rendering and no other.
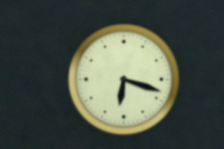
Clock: 6 h 18 min
